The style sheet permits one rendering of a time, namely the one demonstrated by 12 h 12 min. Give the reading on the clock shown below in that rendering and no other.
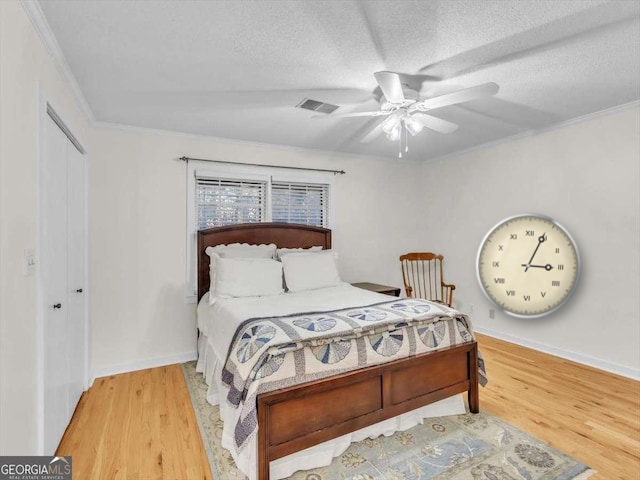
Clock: 3 h 04 min
